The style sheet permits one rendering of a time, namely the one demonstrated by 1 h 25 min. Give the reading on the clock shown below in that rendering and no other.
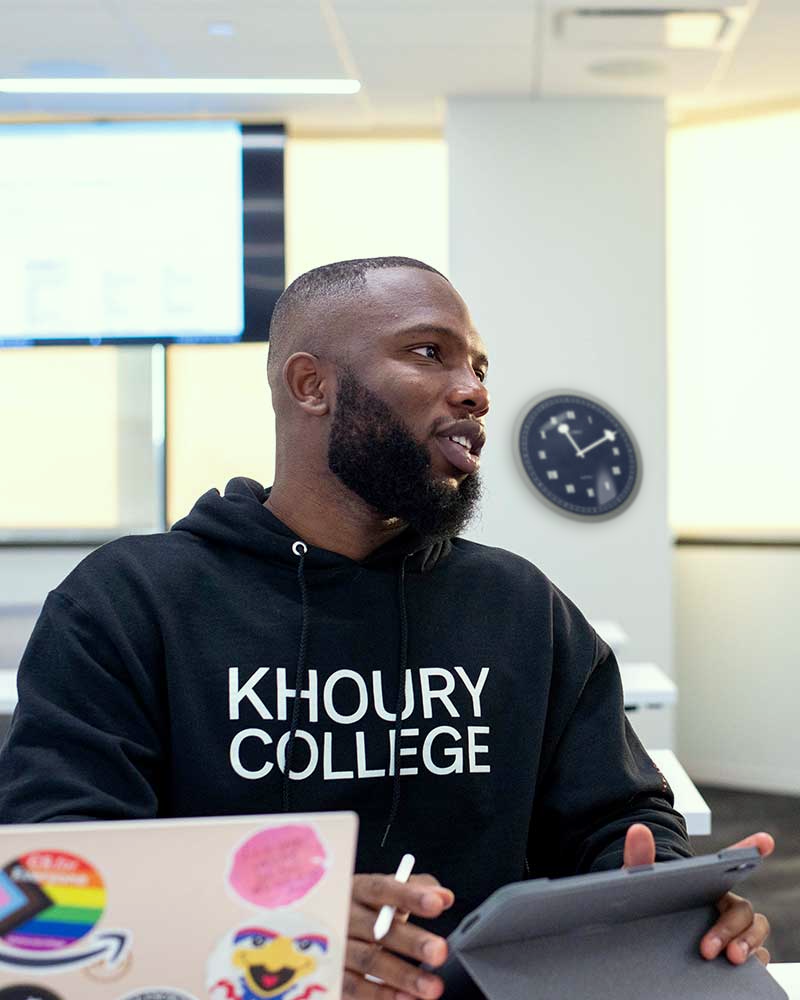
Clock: 11 h 11 min
